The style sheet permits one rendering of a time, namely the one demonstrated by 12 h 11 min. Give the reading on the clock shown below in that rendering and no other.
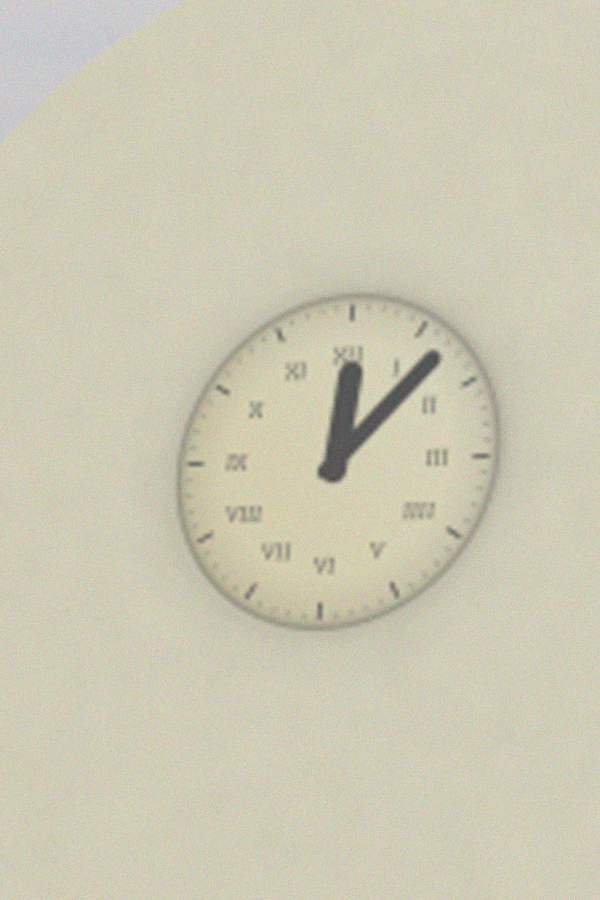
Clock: 12 h 07 min
